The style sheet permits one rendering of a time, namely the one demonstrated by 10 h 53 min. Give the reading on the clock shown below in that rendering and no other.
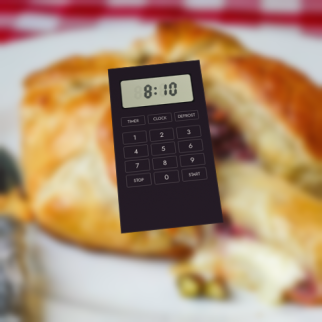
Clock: 8 h 10 min
